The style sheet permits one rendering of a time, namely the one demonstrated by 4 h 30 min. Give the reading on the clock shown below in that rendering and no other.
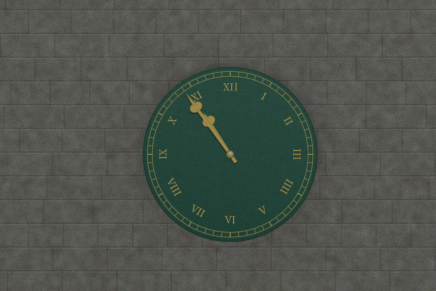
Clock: 10 h 54 min
